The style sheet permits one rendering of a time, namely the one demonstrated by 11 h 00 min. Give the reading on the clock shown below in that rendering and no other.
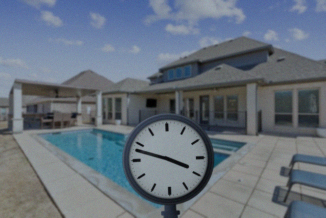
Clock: 3 h 48 min
